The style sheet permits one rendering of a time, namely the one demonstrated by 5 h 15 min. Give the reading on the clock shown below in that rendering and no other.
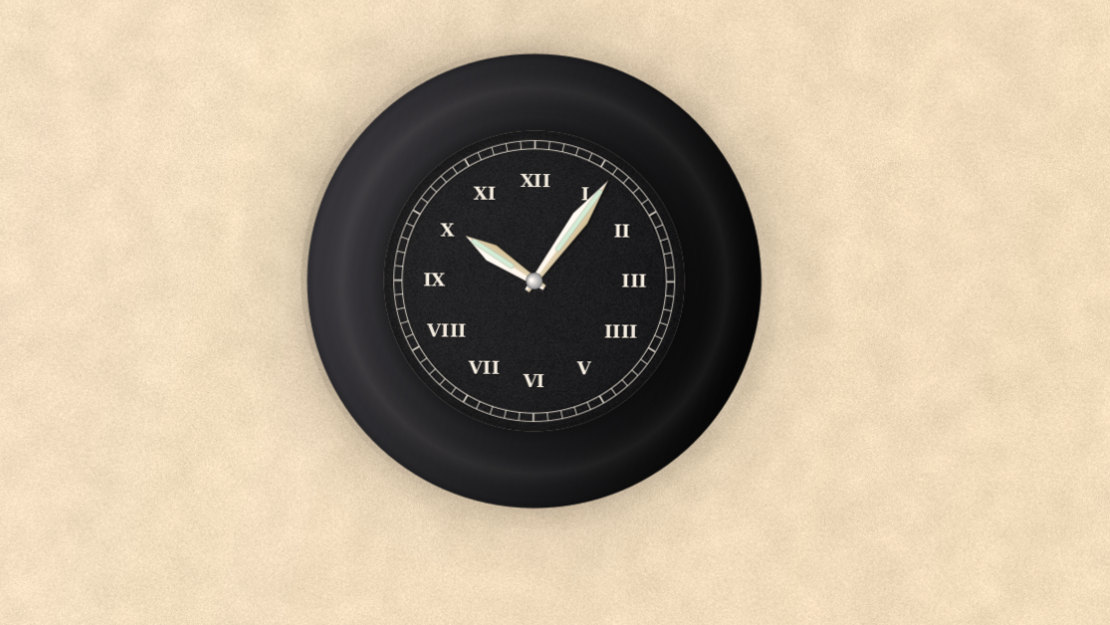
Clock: 10 h 06 min
